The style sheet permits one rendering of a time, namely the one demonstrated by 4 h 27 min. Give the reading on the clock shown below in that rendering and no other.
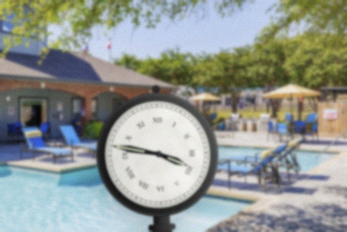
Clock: 3 h 47 min
